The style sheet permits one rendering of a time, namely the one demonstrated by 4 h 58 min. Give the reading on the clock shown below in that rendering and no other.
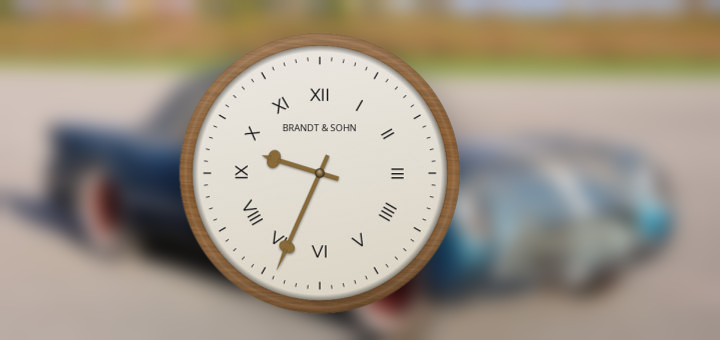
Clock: 9 h 34 min
